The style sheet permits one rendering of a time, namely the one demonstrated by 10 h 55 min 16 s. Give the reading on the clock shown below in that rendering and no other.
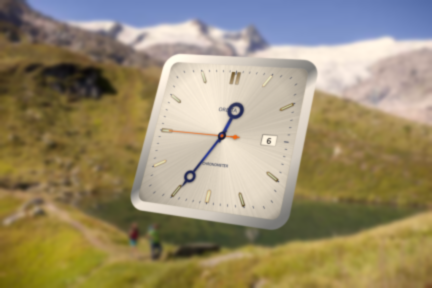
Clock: 12 h 34 min 45 s
